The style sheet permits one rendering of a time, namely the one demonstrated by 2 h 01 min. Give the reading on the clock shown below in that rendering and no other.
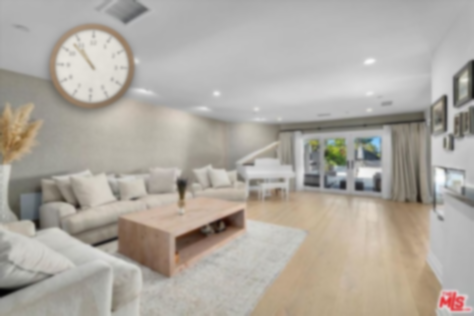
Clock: 10 h 53 min
